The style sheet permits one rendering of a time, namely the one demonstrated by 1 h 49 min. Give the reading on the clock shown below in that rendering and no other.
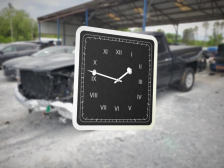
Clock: 1 h 47 min
